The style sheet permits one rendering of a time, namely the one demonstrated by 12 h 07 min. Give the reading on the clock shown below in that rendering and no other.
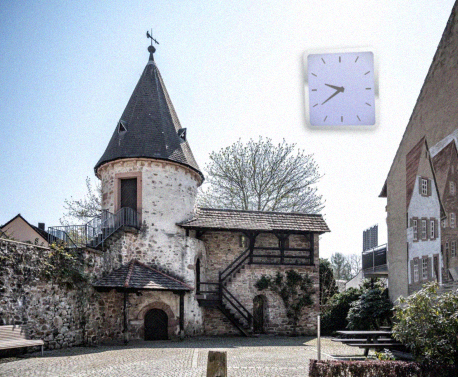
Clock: 9 h 39 min
